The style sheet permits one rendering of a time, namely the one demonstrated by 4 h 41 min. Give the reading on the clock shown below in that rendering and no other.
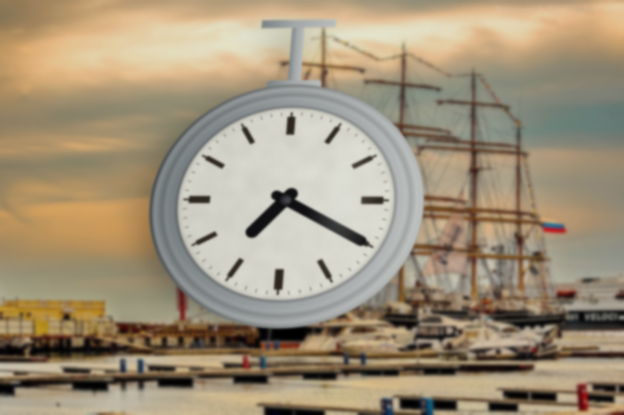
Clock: 7 h 20 min
